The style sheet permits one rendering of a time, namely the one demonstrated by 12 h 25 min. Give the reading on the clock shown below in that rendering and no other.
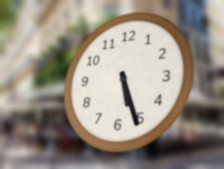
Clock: 5 h 26 min
